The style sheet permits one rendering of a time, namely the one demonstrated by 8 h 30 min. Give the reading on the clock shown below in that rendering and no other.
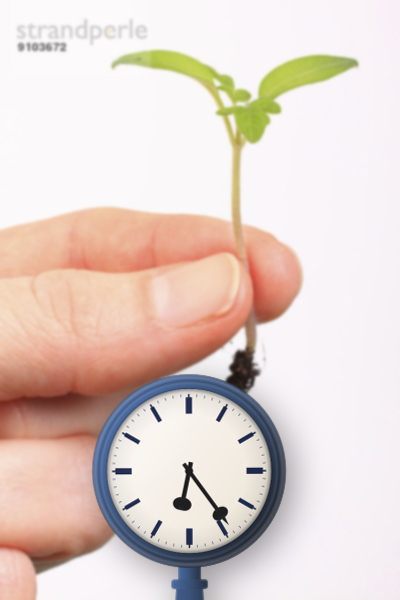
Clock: 6 h 24 min
